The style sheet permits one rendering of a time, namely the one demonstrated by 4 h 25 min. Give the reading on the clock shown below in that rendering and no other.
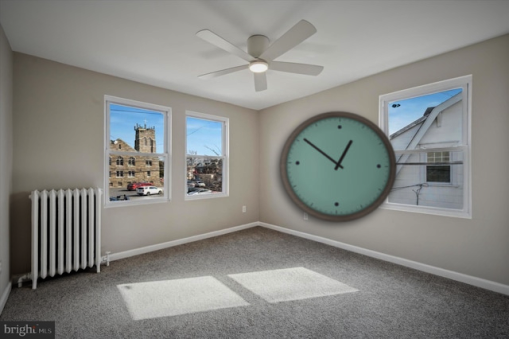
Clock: 12 h 51 min
